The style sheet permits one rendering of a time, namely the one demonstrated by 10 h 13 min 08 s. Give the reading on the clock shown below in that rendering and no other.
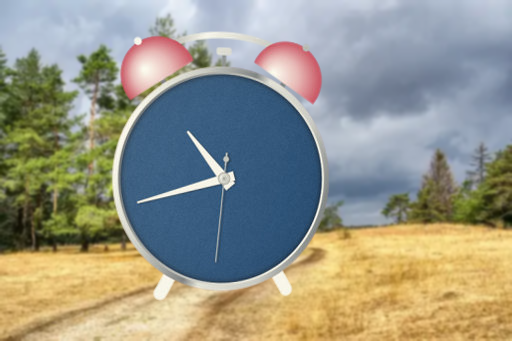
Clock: 10 h 42 min 31 s
